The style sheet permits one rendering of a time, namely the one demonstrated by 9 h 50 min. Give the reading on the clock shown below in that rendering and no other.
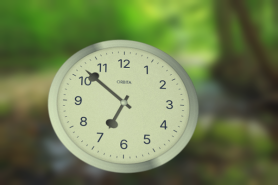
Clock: 6 h 52 min
